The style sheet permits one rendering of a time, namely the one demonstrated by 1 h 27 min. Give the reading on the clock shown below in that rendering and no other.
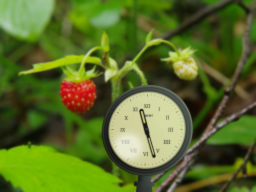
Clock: 11 h 27 min
